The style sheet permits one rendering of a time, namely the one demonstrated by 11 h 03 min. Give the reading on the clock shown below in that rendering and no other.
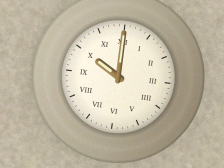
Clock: 10 h 00 min
